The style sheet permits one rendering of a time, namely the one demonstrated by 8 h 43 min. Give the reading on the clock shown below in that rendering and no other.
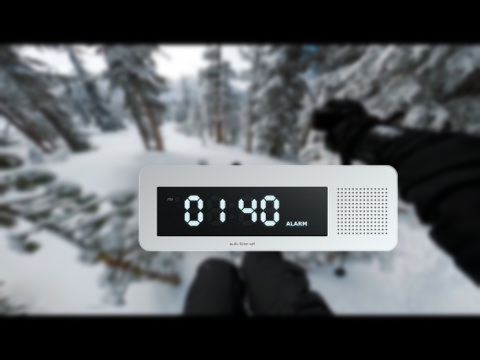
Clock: 1 h 40 min
